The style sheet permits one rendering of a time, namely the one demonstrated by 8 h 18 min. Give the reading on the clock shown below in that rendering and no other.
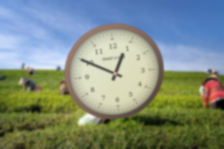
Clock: 12 h 50 min
